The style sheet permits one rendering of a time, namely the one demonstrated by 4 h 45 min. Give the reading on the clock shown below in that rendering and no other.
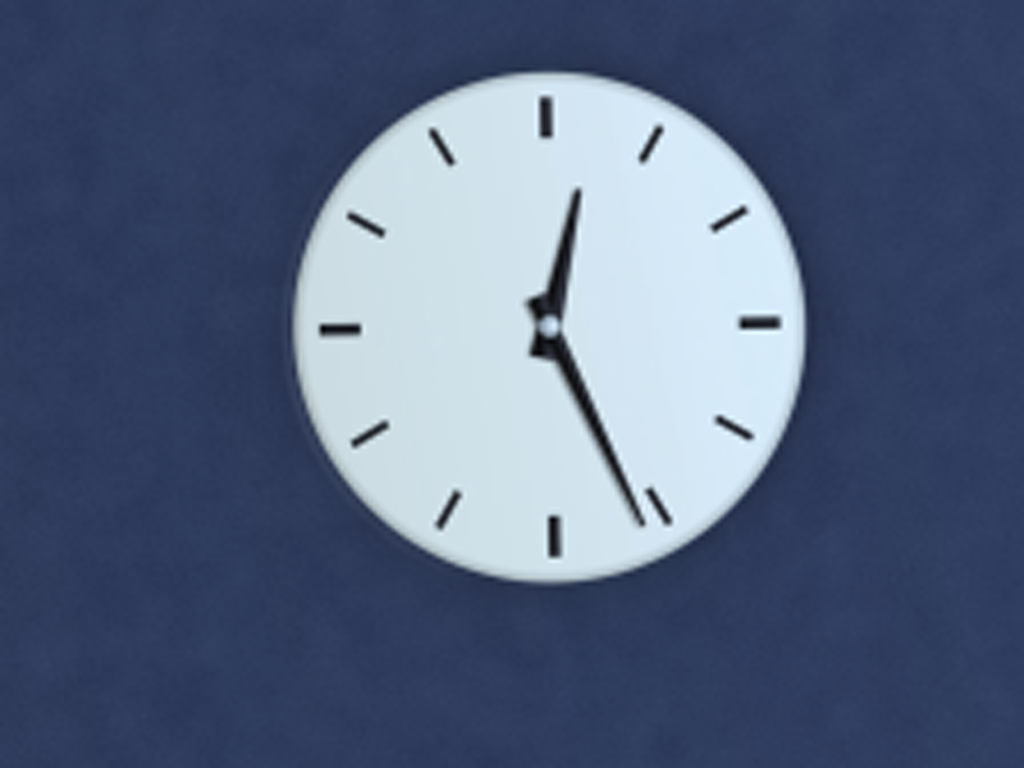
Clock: 12 h 26 min
